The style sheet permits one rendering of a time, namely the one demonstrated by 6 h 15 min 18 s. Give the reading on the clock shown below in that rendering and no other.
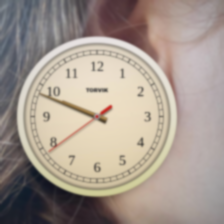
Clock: 9 h 48 min 39 s
